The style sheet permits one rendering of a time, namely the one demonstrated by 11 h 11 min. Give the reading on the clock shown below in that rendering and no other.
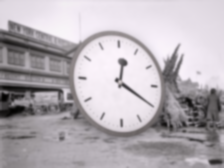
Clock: 12 h 20 min
